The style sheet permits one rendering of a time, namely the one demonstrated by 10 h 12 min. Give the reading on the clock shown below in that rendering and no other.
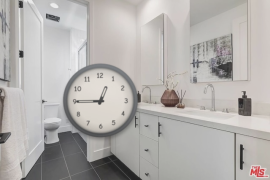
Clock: 12 h 45 min
